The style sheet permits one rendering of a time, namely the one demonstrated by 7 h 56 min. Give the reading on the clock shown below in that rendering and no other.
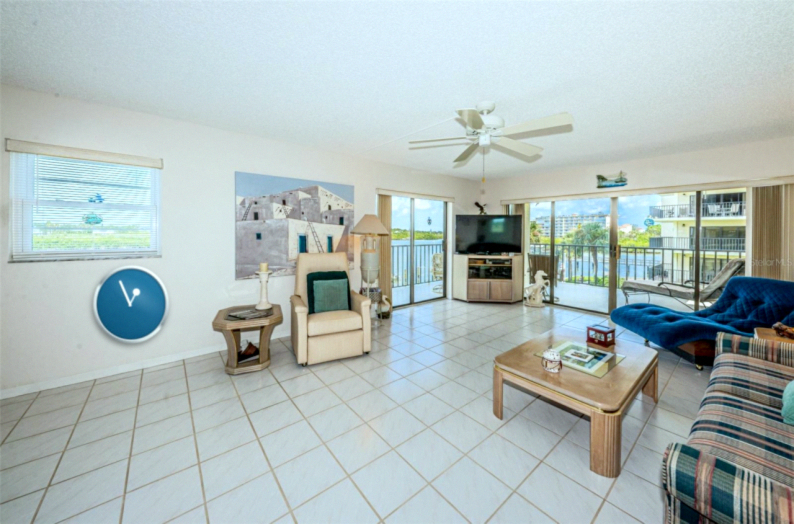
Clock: 12 h 56 min
